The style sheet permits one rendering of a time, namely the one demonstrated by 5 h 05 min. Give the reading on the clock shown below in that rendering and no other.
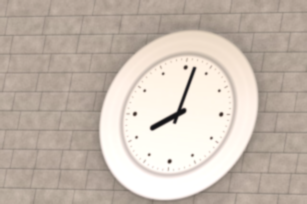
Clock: 8 h 02 min
